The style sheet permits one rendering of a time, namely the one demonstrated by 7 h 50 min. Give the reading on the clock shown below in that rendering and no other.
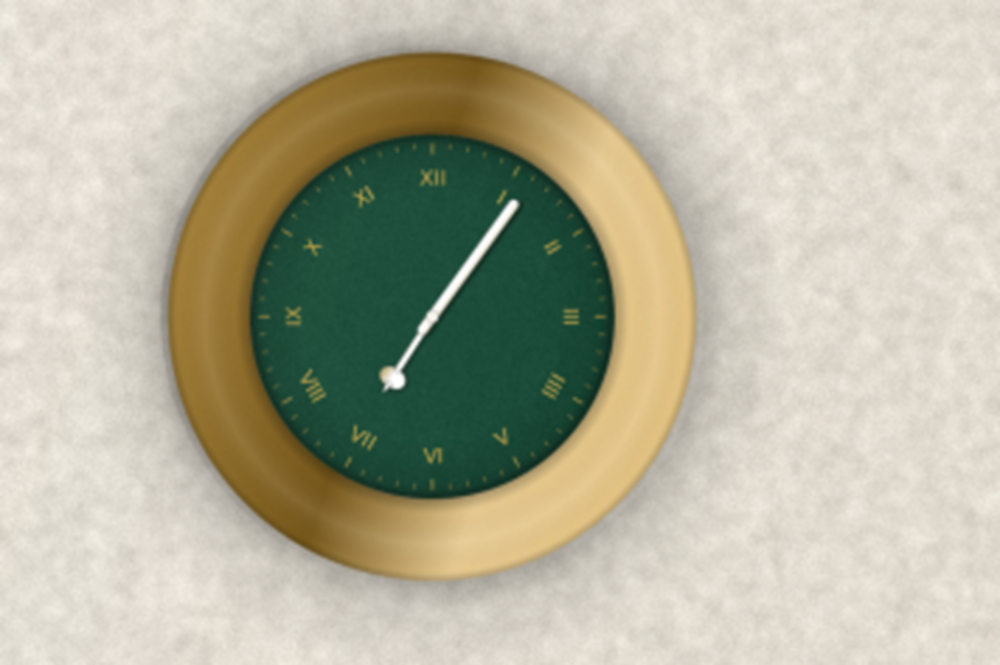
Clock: 7 h 06 min
